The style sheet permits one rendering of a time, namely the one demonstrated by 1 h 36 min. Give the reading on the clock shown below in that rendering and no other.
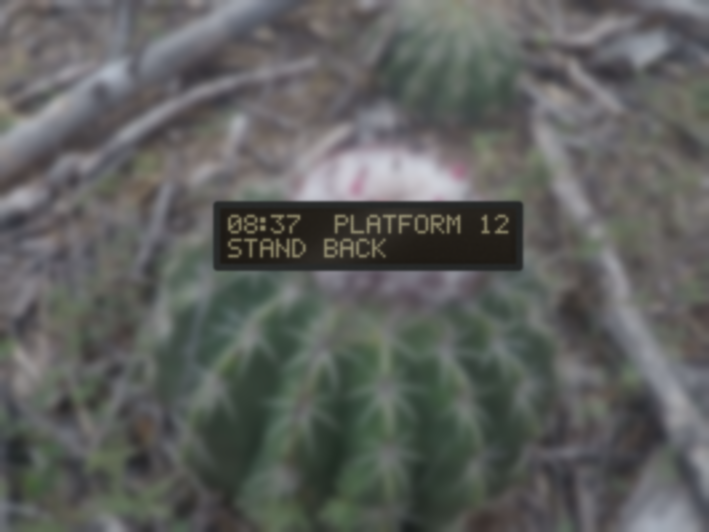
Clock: 8 h 37 min
